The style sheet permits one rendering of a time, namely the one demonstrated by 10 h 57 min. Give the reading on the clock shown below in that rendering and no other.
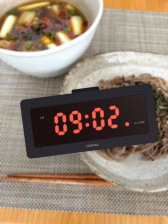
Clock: 9 h 02 min
